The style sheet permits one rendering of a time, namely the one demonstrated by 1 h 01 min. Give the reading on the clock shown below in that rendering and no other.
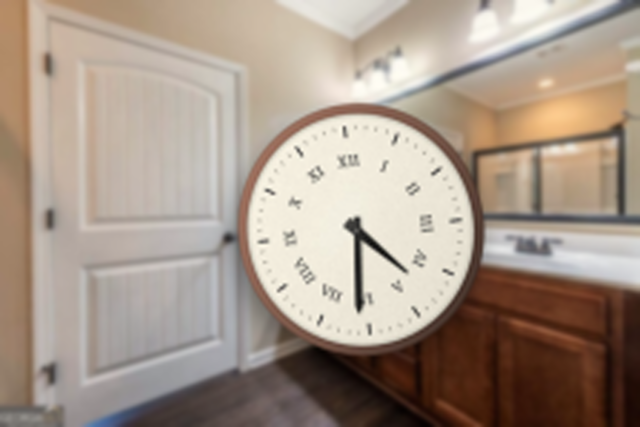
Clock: 4 h 31 min
